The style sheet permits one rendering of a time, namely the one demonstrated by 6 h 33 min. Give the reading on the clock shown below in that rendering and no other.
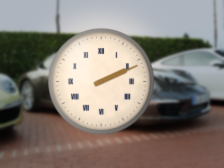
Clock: 2 h 11 min
